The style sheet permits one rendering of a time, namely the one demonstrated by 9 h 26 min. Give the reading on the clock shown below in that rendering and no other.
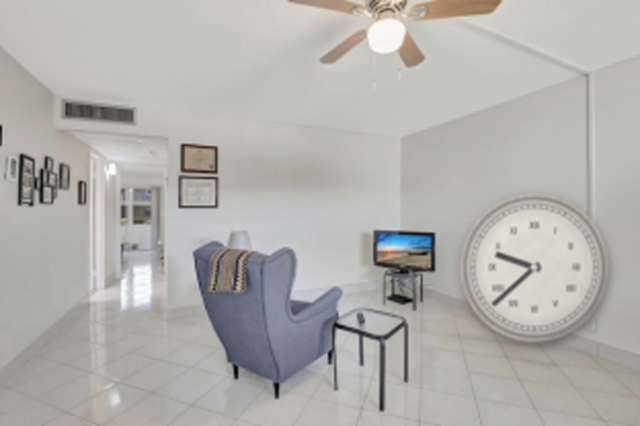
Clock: 9 h 38 min
